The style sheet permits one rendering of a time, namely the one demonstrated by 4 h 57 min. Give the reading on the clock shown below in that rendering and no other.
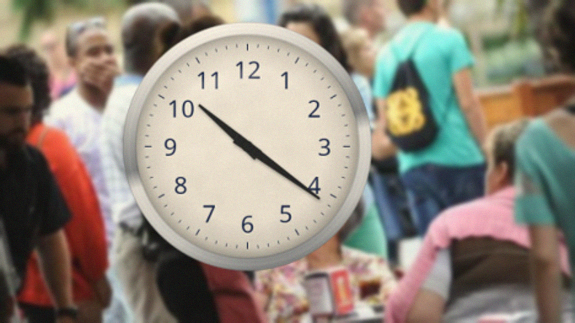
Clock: 10 h 21 min
